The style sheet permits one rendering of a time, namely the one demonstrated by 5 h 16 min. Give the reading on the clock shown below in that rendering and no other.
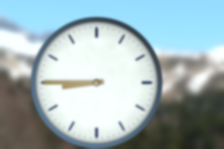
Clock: 8 h 45 min
